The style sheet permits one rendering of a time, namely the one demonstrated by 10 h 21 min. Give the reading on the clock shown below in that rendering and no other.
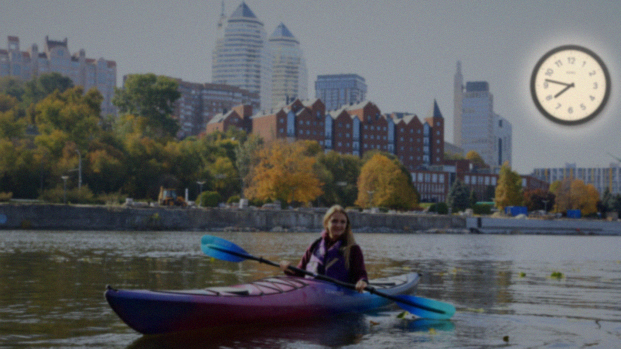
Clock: 7 h 47 min
